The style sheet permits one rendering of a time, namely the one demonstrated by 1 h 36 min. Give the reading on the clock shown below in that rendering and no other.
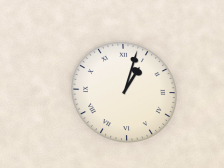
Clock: 1 h 03 min
